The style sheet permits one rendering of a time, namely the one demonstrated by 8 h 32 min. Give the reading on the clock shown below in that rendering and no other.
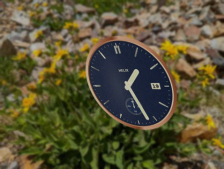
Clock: 1 h 27 min
